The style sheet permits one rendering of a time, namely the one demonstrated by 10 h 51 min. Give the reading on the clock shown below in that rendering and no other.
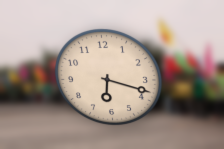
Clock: 6 h 18 min
